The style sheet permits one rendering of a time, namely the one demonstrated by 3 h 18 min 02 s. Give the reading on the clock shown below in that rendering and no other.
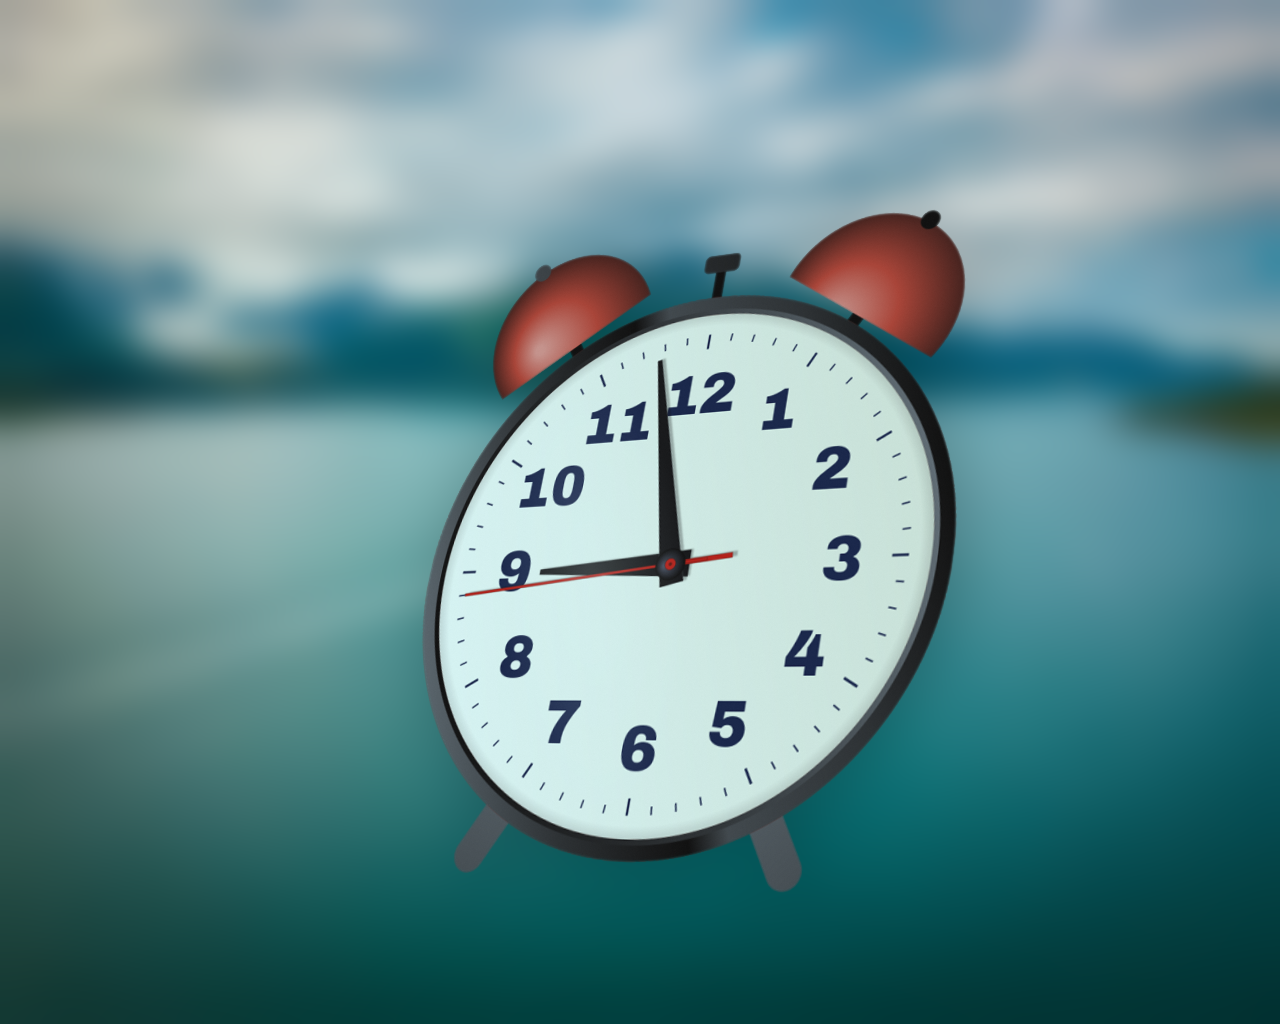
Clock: 8 h 57 min 44 s
